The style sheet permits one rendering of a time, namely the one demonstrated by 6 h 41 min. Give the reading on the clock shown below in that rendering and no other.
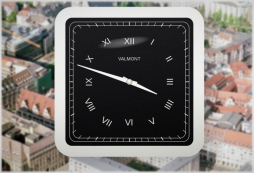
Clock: 3 h 48 min
